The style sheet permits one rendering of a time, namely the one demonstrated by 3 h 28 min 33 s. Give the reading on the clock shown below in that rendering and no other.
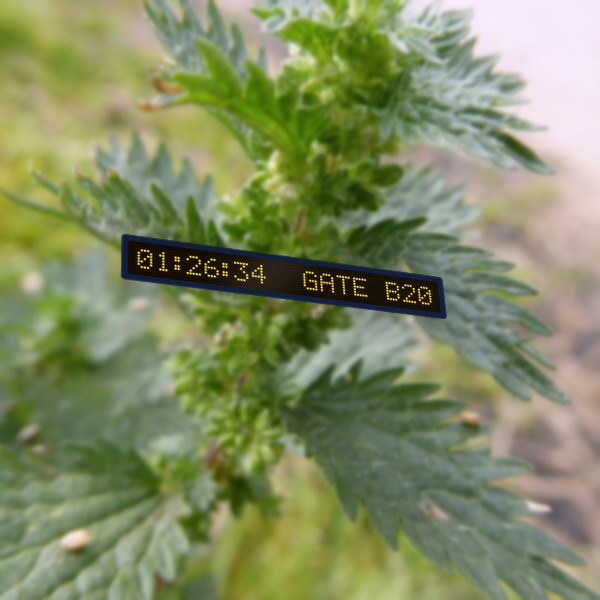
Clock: 1 h 26 min 34 s
